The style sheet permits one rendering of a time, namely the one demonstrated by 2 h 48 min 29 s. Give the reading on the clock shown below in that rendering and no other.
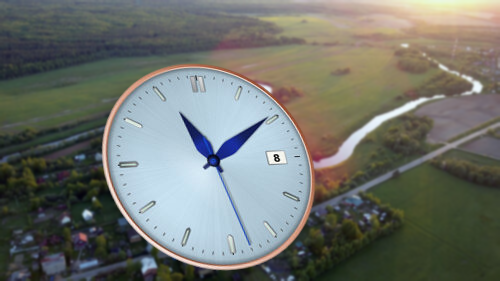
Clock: 11 h 09 min 28 s
